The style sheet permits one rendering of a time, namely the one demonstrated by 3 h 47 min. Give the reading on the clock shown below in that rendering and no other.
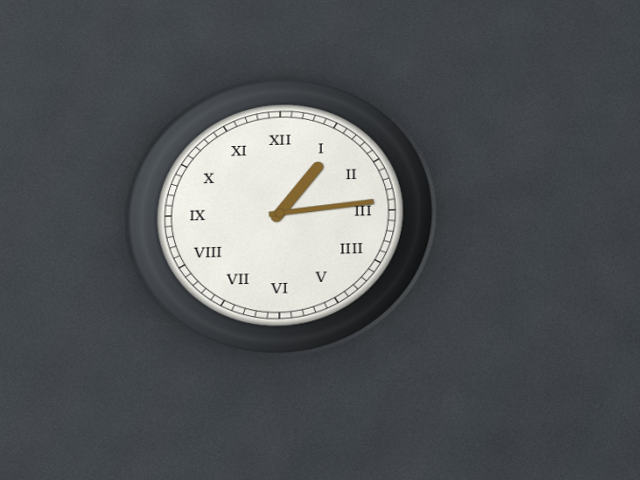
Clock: 1 h 14 min
